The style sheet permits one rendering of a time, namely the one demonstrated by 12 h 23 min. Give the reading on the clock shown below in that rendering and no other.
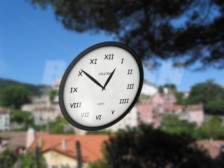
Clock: 12 h 51 min
